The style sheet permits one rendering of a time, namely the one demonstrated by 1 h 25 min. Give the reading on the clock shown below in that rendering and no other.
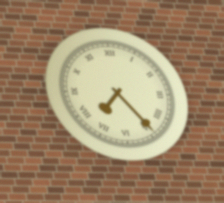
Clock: 7 h 24 min
